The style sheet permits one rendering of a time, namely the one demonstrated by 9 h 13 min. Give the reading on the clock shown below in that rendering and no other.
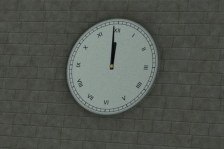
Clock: 11 h 59 min
